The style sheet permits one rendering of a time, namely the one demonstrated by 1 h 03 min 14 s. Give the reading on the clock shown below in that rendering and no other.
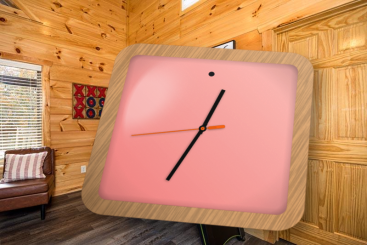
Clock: 12 h 33 min 43 s
